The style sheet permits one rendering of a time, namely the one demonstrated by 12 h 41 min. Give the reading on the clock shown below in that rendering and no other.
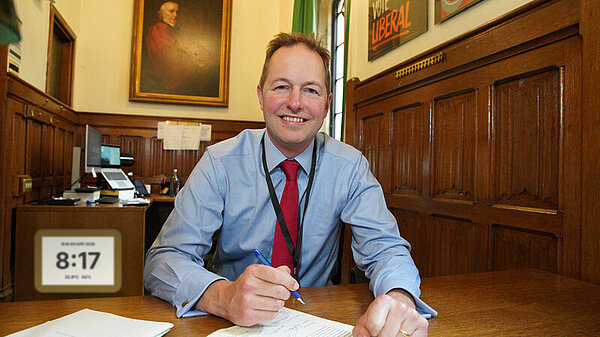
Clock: 8 h 17 min
